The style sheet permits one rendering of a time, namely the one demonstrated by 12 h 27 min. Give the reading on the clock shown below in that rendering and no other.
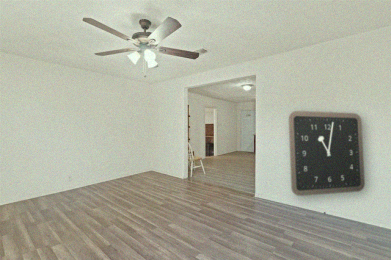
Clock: 11 h 02 min
